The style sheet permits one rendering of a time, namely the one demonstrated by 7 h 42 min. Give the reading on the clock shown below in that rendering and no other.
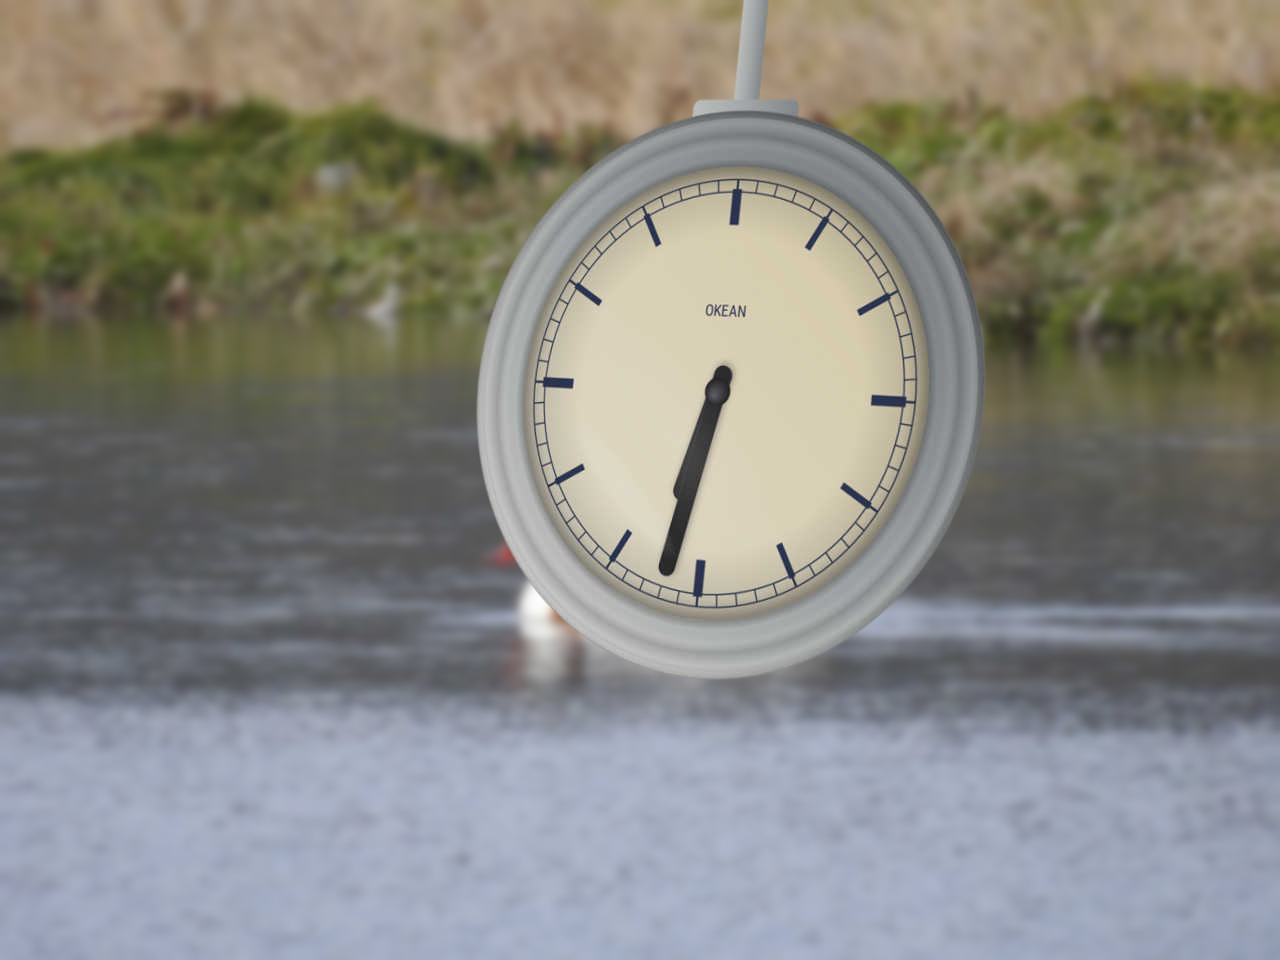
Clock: 6 h 32 min
